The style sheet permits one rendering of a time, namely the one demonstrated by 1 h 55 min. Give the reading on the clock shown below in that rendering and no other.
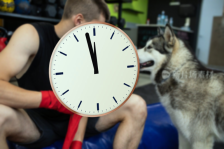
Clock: 11 h 58 min
